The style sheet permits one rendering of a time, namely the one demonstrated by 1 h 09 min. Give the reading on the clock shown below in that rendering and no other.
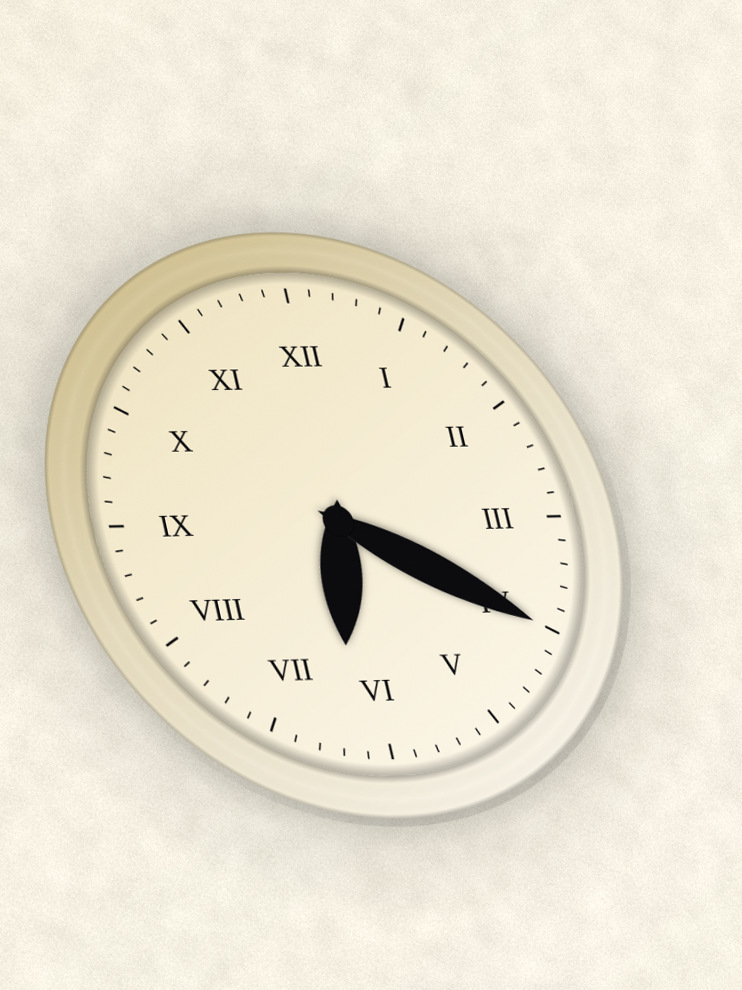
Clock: 6 h 20 min
